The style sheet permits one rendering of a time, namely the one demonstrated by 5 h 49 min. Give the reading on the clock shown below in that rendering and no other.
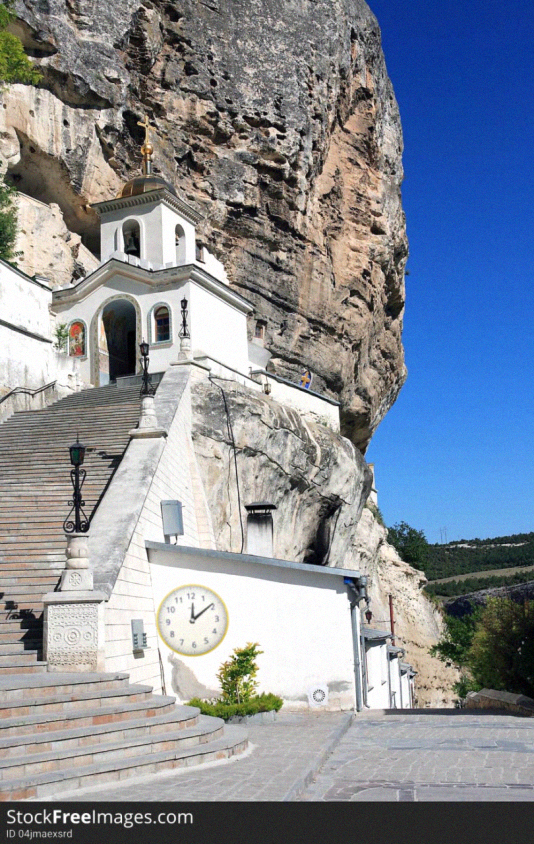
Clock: 12 h 09 min
